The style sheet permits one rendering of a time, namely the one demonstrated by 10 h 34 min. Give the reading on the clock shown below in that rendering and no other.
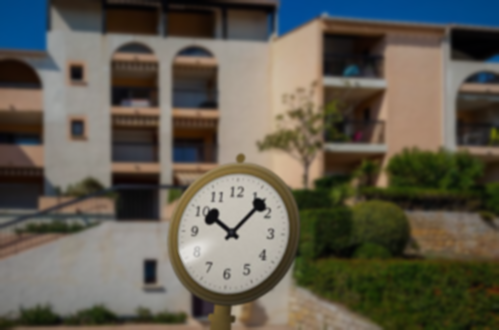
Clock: 10 h 07 min
